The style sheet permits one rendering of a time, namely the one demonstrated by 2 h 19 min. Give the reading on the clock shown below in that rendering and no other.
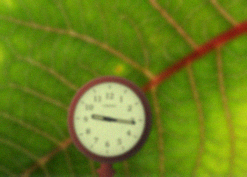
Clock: 9 h 16 min
